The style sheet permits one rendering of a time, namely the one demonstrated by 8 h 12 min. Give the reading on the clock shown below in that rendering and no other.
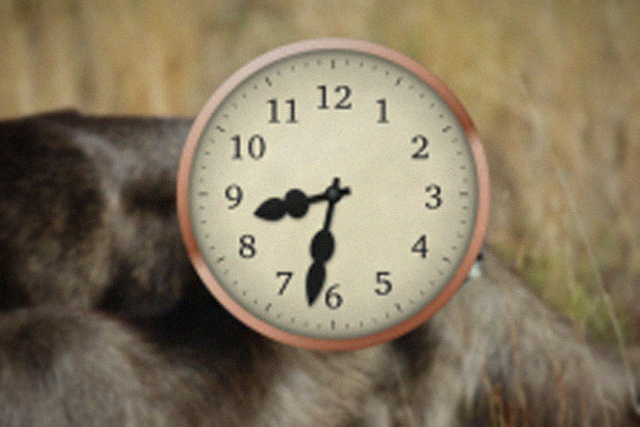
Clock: 8 h 32 min
